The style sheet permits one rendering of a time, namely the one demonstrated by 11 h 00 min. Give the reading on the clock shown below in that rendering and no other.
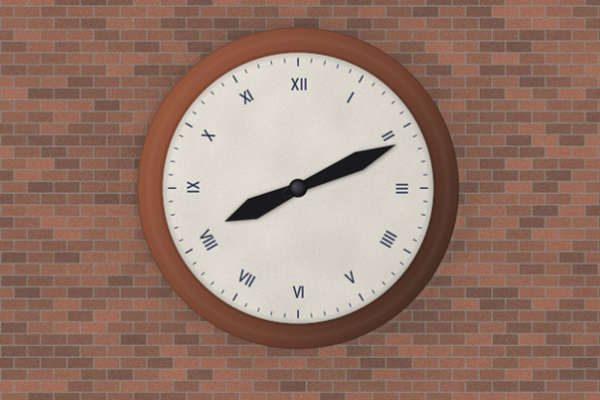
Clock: 8 h 11 min
